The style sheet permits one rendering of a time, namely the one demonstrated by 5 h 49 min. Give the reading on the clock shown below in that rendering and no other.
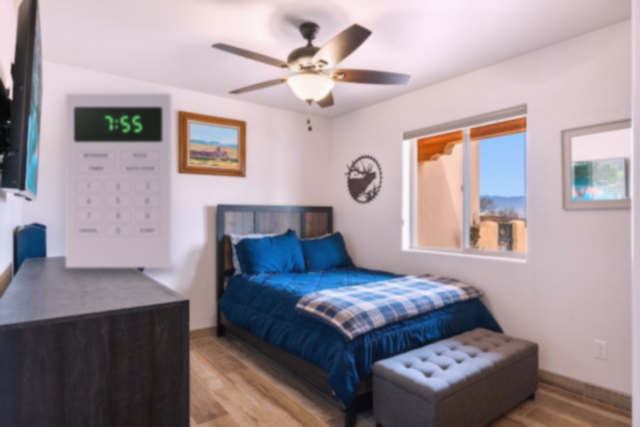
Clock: 7 h 55 min
